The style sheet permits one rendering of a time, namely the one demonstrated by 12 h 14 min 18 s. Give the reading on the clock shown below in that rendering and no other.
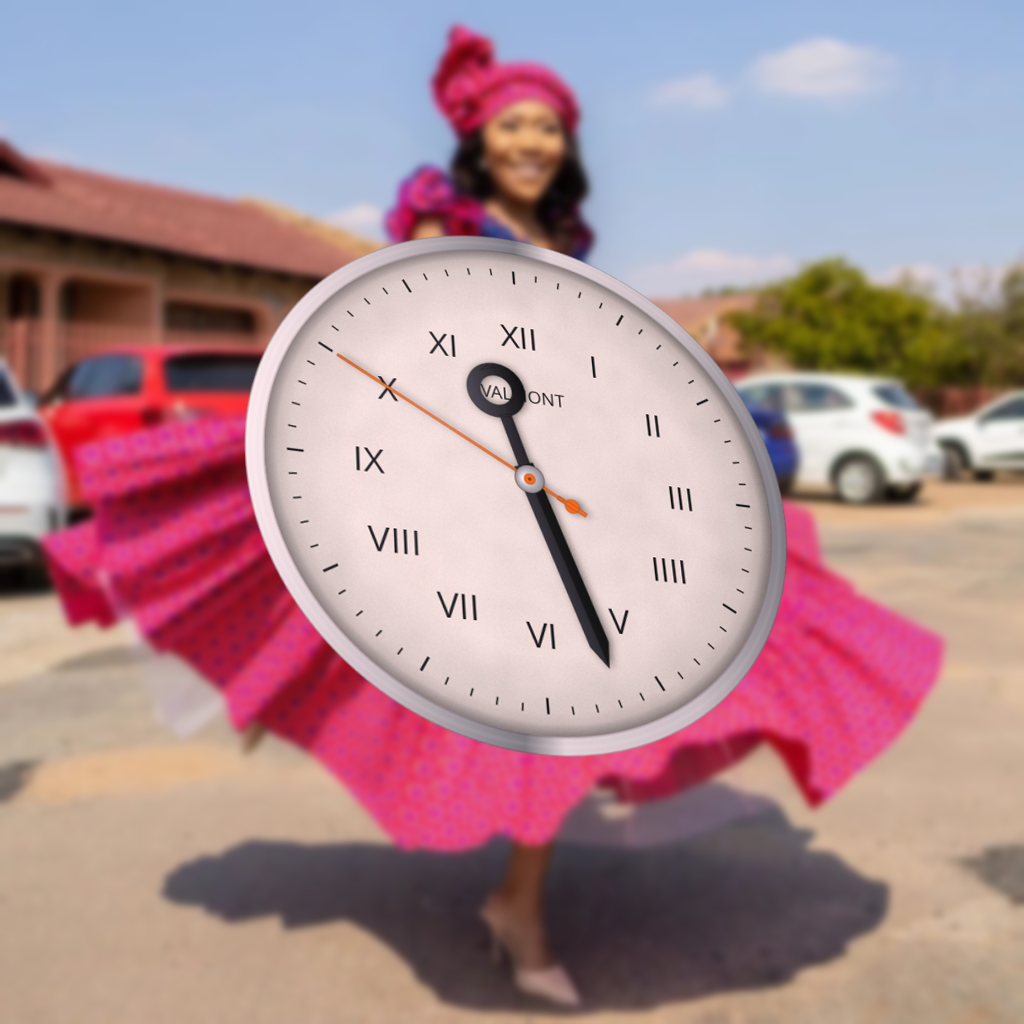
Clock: 11 h 26 min 50 s
